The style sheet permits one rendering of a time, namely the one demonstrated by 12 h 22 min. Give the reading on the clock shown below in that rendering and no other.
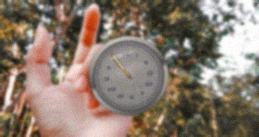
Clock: 10 h 55 min
